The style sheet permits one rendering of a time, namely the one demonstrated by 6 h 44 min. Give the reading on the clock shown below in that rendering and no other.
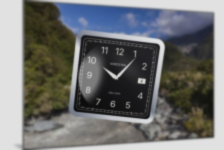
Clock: 10 h 06 min
